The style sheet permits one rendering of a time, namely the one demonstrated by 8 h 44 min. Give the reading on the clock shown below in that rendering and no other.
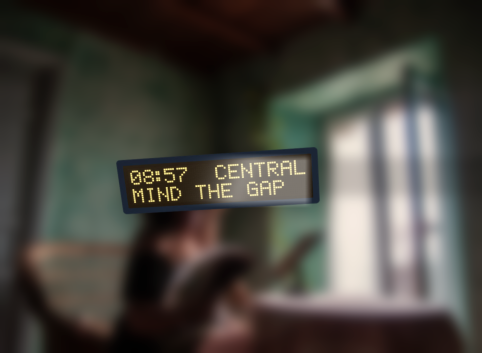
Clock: 8 h 57 min
